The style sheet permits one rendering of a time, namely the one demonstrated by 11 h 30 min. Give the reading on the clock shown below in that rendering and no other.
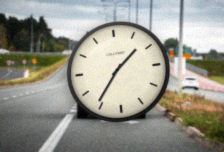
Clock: 1 h 36 min
